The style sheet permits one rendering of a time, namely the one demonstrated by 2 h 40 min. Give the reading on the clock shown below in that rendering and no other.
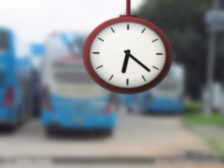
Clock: 6 h 22 min
